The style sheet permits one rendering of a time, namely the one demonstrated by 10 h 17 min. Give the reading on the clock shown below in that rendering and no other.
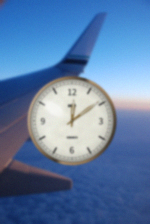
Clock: 12 h 09 min
